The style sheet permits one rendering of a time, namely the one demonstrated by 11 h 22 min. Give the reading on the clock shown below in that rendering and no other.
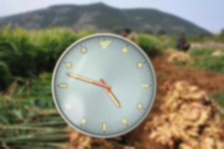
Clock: 4 h 48 min
